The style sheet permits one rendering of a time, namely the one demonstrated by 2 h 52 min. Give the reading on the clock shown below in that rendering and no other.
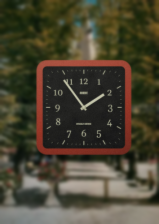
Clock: 1 h 54 min
